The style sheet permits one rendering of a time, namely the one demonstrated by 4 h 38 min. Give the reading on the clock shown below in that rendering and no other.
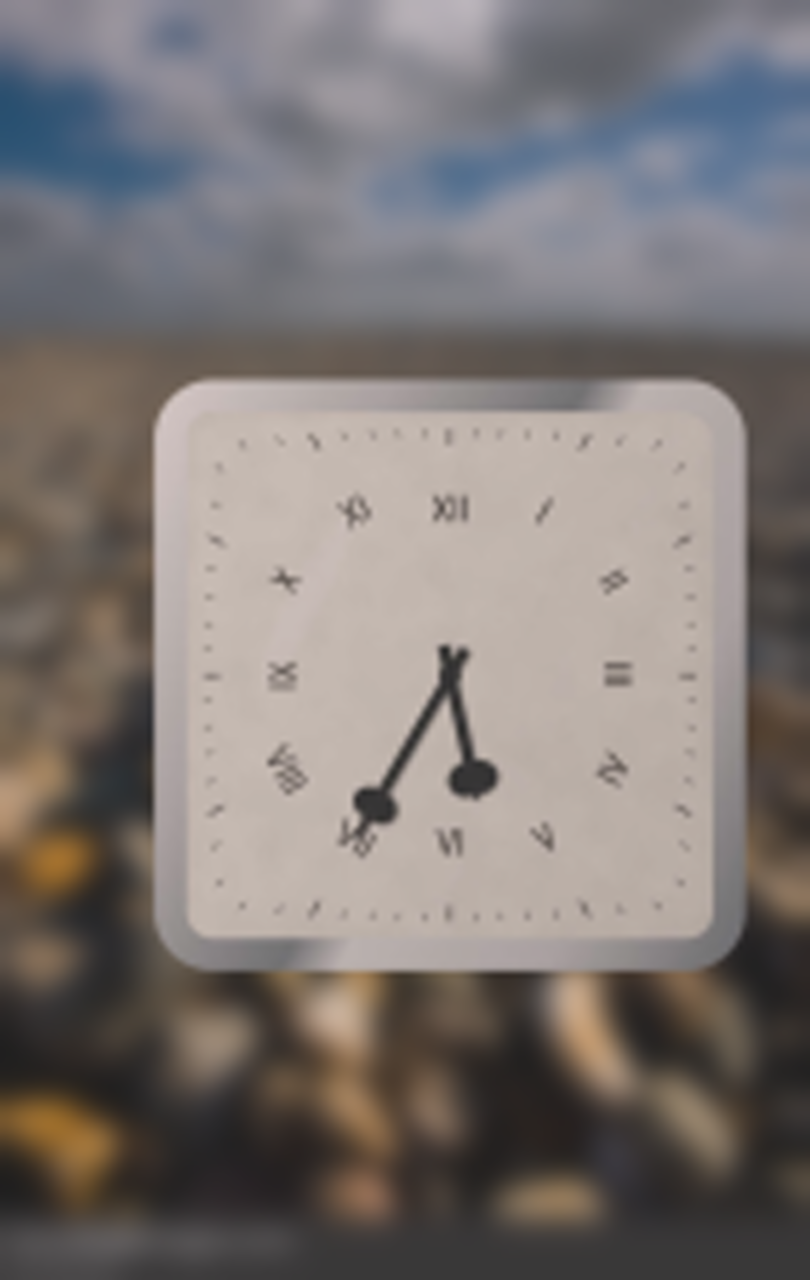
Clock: 5 h 35 min
